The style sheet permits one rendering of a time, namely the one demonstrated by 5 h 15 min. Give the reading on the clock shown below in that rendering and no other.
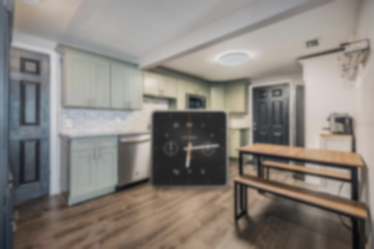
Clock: 6 h 14 min
